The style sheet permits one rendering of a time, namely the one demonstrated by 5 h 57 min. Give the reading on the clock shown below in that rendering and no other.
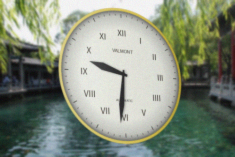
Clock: 9 h 31 min
